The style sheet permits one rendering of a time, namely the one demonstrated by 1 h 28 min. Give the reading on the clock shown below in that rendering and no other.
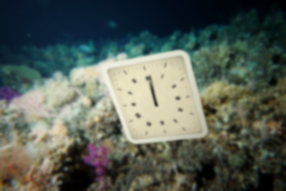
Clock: 12 h 01 min
